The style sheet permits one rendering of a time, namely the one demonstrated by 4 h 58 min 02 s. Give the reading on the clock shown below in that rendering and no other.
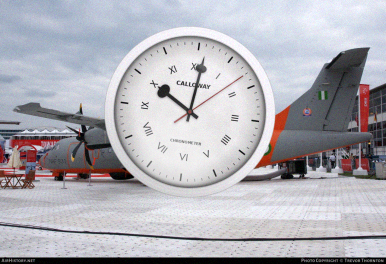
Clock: 10 h 01 min 08 s
